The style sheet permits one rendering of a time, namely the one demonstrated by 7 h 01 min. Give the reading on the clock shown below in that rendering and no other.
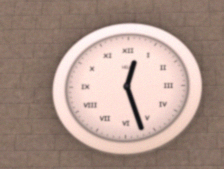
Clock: 12 h 27 min
